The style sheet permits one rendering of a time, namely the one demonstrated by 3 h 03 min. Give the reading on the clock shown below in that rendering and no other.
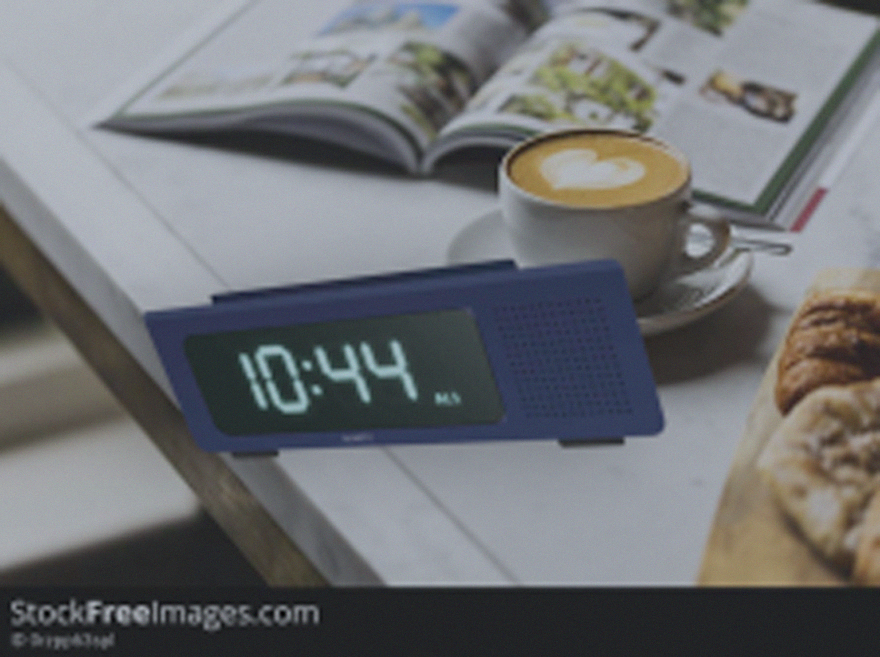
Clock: 10 h 44 min
